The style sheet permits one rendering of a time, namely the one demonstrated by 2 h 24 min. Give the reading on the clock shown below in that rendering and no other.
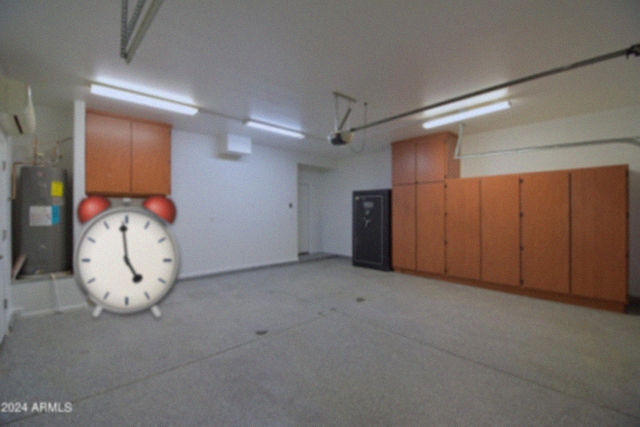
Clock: 4 h 59 min
